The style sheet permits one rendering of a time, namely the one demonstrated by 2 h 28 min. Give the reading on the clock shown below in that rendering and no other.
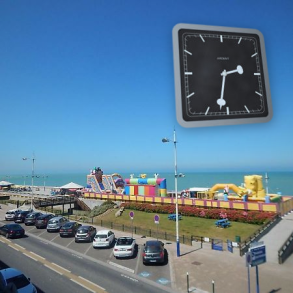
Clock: 2 h 32 min
